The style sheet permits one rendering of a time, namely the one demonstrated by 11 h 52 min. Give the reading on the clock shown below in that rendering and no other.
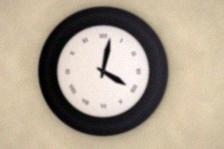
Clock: 4 h 02 min
